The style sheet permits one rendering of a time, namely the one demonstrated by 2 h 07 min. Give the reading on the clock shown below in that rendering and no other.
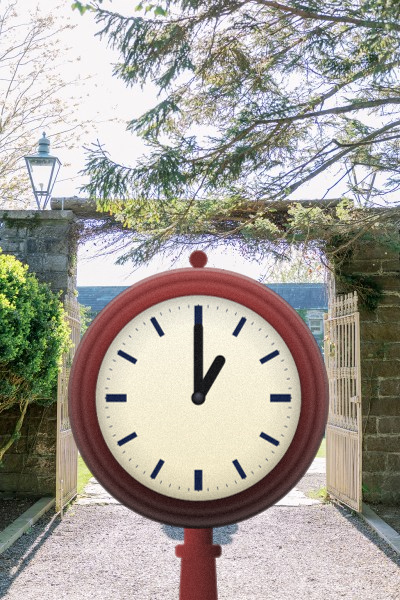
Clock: 1 h 00 min
